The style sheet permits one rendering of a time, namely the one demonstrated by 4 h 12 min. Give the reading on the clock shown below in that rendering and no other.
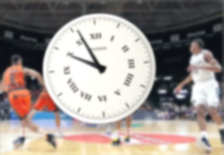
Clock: 9 h 56 min
